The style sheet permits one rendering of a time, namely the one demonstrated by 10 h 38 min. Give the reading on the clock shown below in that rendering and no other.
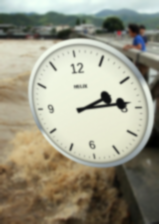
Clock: 2 h 14 min
